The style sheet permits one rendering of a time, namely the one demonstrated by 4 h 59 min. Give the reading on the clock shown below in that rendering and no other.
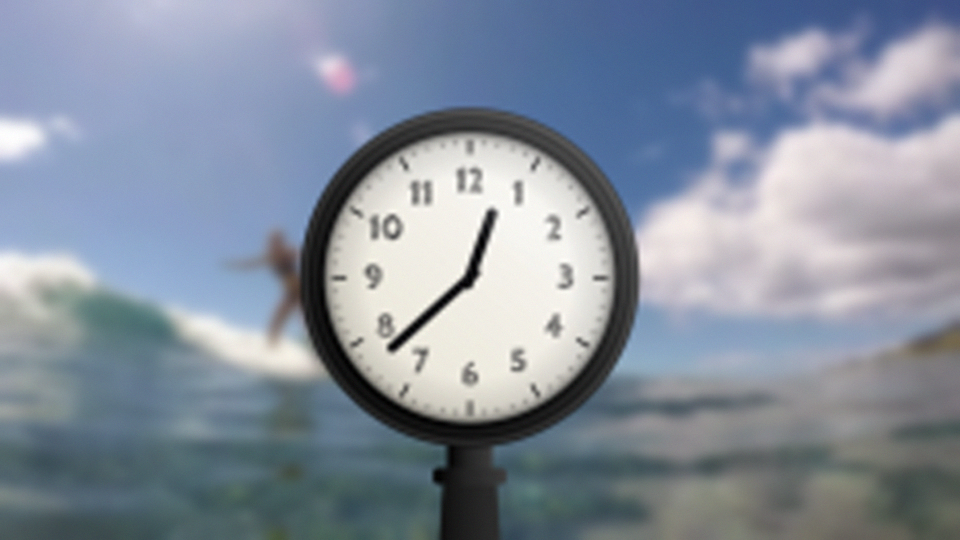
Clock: 12 h 38 min
